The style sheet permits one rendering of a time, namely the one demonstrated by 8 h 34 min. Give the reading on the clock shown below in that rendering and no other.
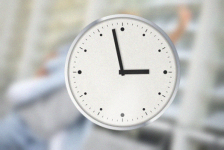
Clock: 2 h 58 min
